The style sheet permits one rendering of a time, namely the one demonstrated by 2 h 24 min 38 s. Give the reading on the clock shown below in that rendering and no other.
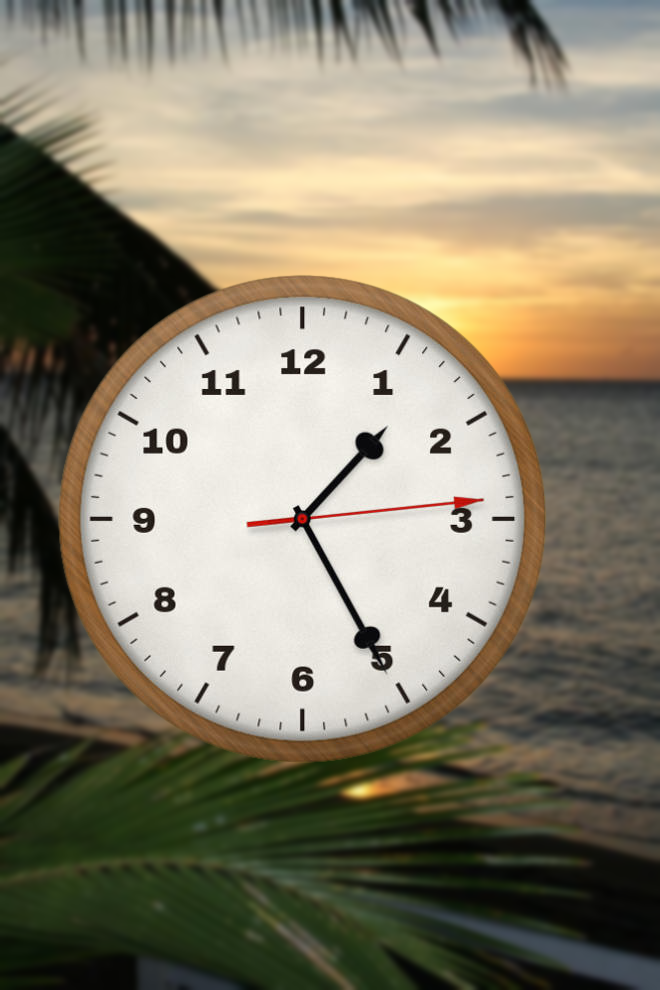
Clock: 1 h 25 min 14 s
